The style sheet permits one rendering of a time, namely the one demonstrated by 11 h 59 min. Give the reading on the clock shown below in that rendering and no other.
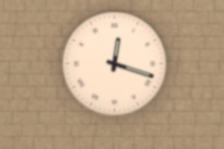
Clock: 12 h 18 min
